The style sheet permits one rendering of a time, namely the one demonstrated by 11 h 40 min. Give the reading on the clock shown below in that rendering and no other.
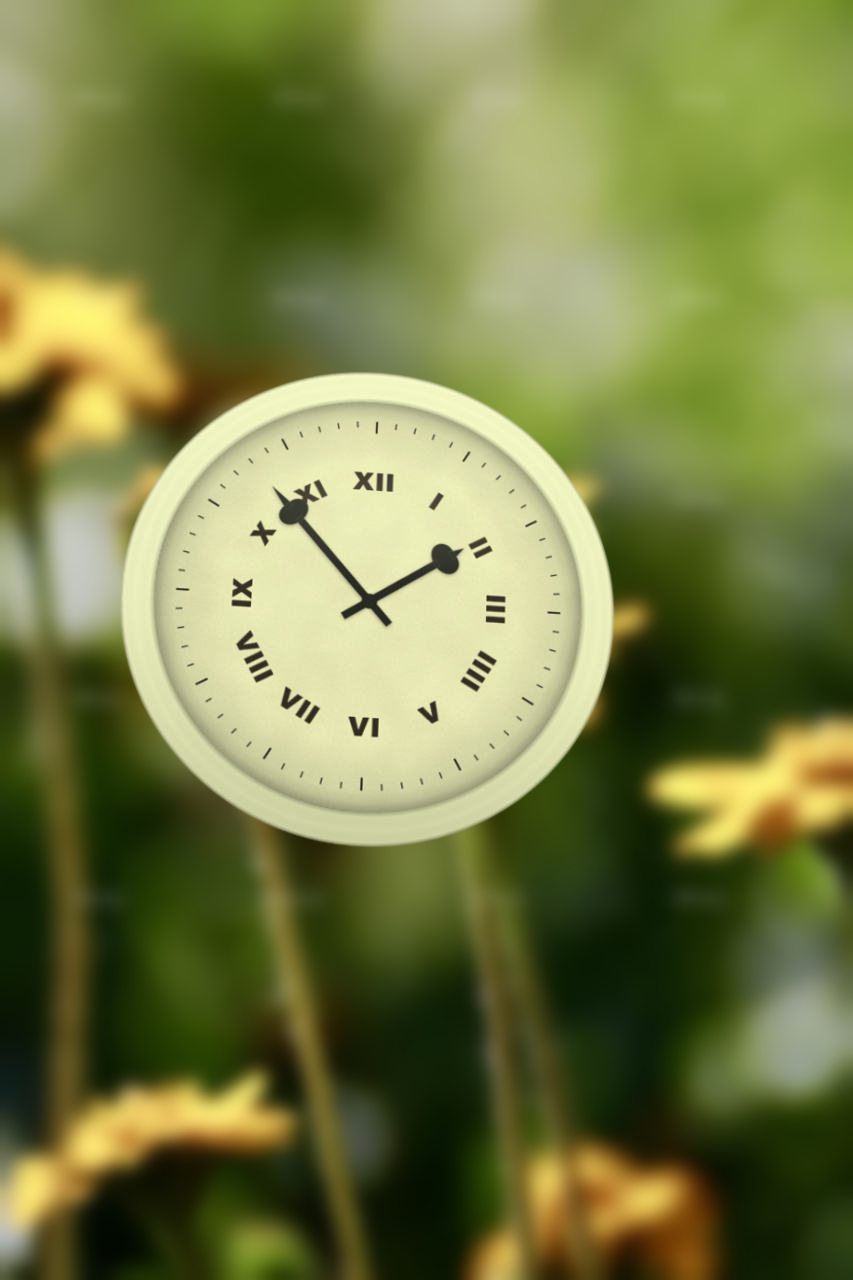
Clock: 1 h 53 min
